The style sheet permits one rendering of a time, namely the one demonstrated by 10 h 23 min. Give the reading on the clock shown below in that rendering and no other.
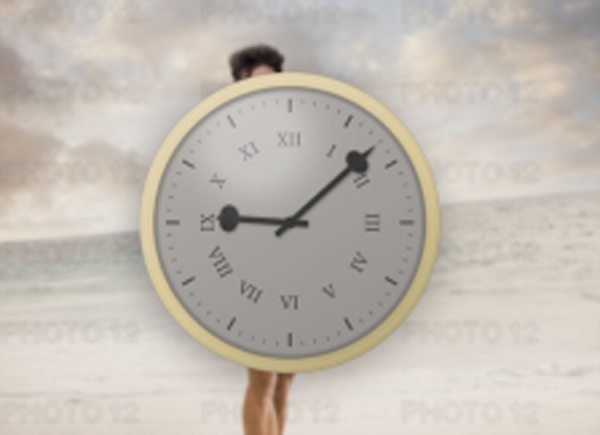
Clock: 9 h 08 min
